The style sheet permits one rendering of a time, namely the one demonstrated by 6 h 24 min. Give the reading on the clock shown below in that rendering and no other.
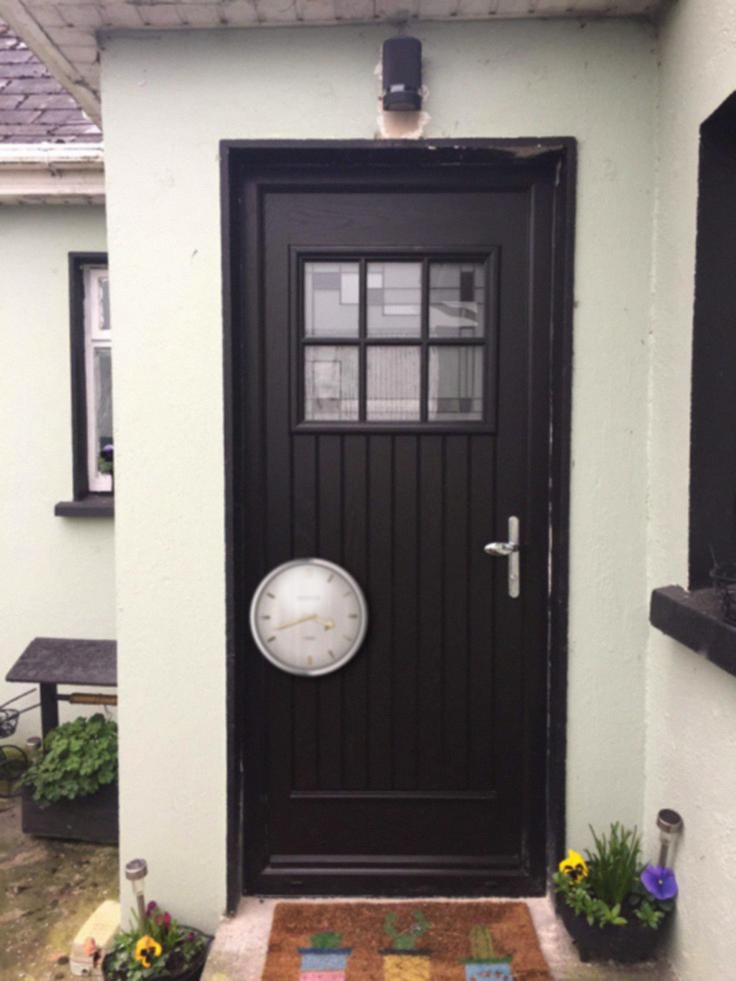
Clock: 3 h 42 min
